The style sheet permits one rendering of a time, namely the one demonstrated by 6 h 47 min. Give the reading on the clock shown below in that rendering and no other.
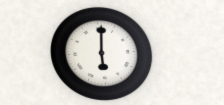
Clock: 6 h 01 min
